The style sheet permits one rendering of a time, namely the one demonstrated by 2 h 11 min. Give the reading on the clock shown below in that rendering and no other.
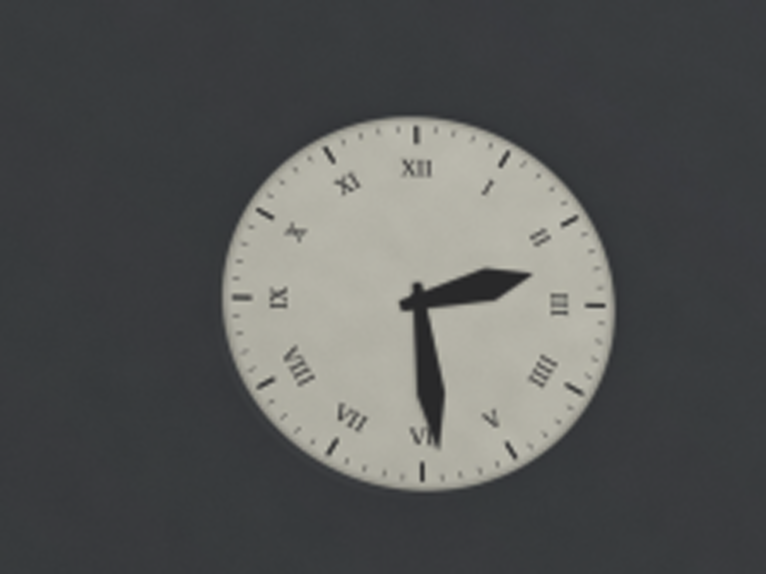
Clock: 2 h 29 min
